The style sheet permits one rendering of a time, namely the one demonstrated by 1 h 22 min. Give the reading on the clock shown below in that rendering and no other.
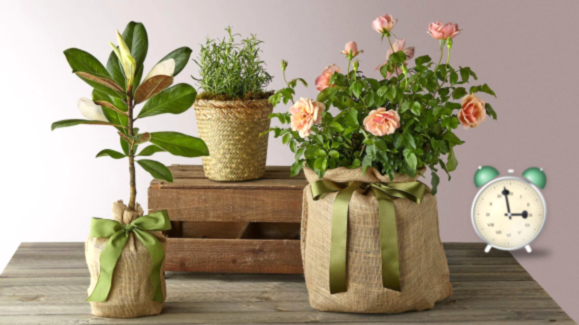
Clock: 2 h 58 min
